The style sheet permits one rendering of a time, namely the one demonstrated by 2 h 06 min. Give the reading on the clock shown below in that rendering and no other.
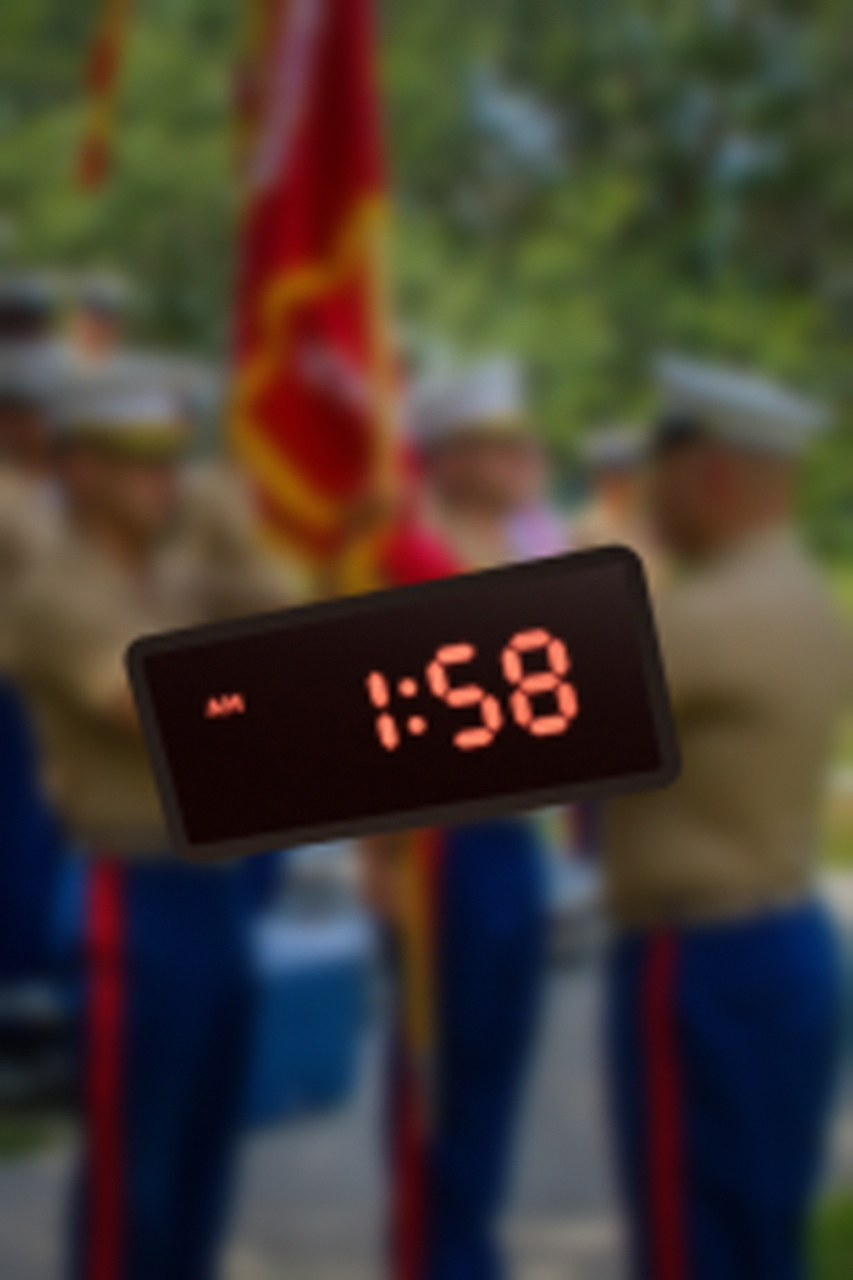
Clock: 1 h 58 min
